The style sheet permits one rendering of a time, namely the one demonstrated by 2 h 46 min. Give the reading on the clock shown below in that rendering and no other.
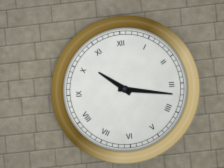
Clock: 10 h 17 min
